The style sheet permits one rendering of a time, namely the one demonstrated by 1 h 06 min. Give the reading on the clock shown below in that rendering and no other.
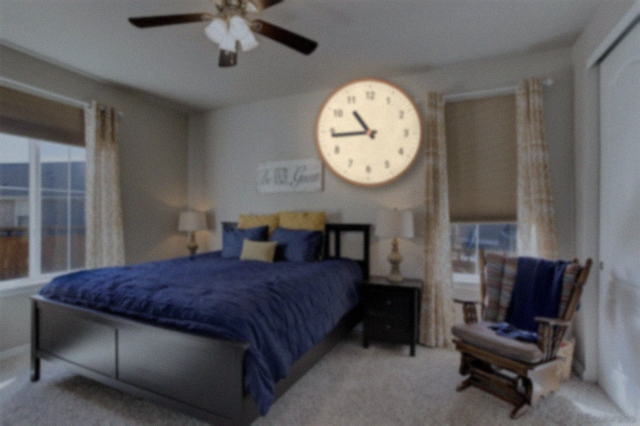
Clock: 10 h 44 min
